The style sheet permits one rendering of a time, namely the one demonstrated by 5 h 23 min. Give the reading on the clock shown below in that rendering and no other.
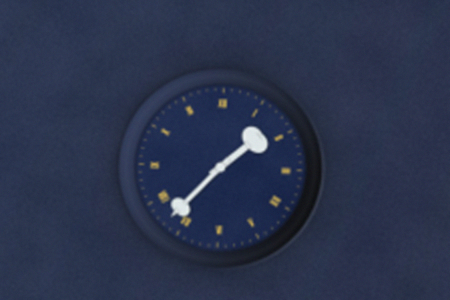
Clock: 1 h 37 min
